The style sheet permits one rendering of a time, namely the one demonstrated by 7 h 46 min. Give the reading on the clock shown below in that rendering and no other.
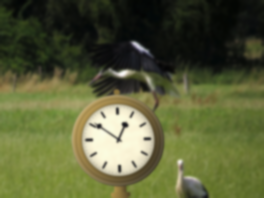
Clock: 12 h 51 min
